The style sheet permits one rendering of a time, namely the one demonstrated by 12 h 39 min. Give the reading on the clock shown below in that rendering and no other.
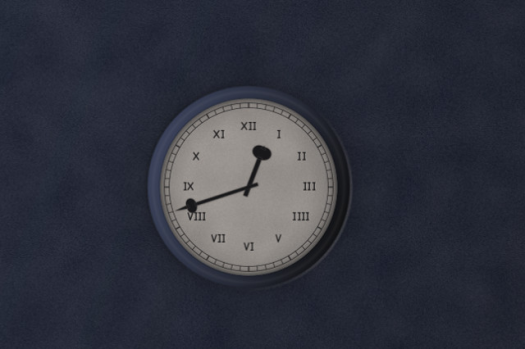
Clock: 12 h 42 min
